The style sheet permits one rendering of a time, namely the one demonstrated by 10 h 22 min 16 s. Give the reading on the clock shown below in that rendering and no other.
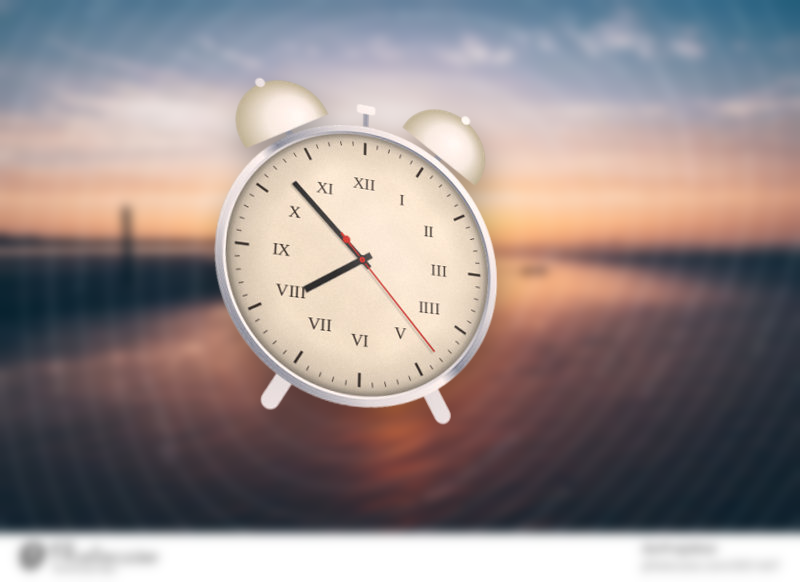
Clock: 7 h 52 min 23 s
